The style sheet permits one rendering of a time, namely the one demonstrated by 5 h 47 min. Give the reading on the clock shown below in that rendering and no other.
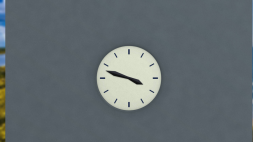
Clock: 3 h 48 min
